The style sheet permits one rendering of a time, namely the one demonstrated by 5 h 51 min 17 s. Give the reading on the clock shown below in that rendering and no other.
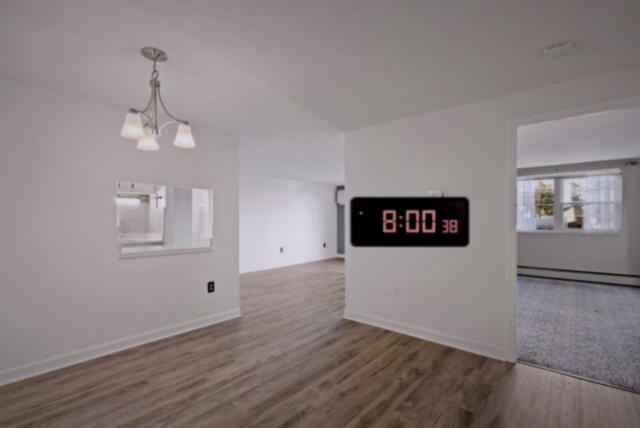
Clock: 8 h 00 min 38 s
